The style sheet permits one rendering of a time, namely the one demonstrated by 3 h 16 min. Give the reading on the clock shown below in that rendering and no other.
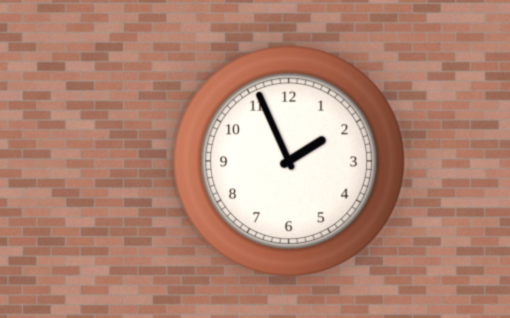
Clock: 1 h 56 min
